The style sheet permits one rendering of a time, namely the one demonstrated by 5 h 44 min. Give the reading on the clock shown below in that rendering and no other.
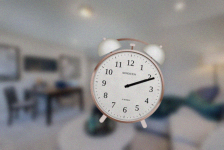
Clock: 2 h 11 min
